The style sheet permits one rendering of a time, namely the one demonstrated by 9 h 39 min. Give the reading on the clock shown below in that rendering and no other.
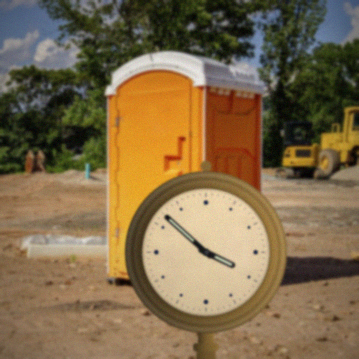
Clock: 3 h 52 min
